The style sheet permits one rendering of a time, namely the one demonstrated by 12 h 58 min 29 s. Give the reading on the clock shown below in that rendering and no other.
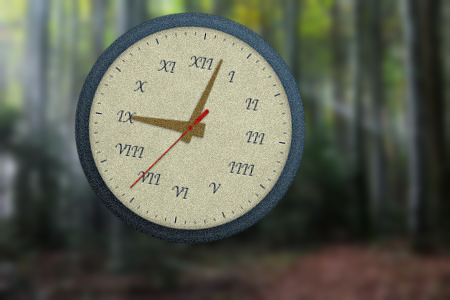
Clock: 9 h 02 min 36 s
